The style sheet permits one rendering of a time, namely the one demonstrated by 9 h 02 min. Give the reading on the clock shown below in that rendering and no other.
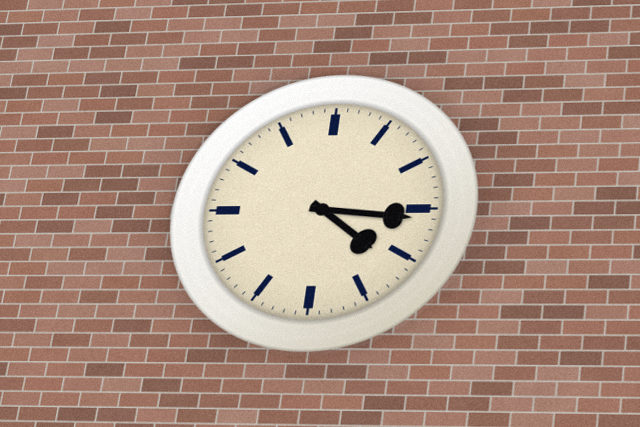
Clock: 4 h 16 min
